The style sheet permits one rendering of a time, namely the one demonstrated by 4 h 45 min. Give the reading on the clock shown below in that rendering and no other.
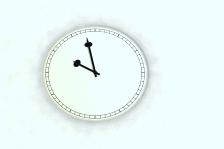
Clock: 9 h 58 min
